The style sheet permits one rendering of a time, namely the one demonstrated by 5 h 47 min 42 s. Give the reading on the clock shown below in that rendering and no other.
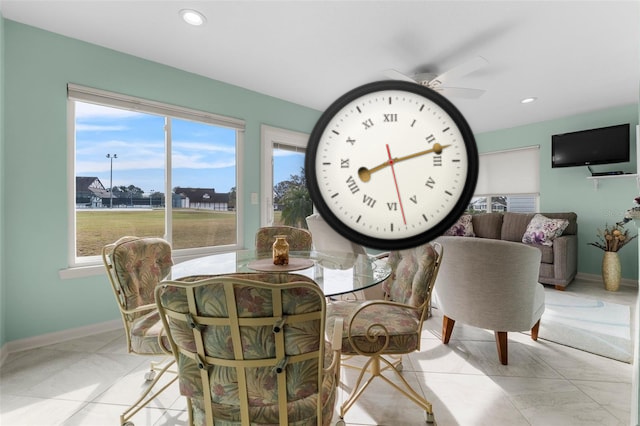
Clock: 8 h 12 min 28 s
